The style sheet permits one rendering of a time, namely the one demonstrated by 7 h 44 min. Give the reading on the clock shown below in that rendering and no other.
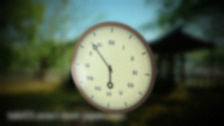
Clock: 5 h 53 min
